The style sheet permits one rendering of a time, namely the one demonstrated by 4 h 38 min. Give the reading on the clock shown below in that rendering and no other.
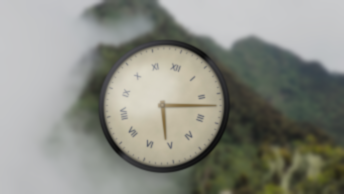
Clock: 5 h 12 min
